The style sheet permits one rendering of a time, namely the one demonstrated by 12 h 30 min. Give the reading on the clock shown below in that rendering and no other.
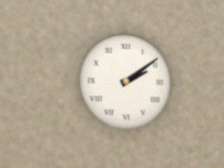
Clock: 2 h 09 min
